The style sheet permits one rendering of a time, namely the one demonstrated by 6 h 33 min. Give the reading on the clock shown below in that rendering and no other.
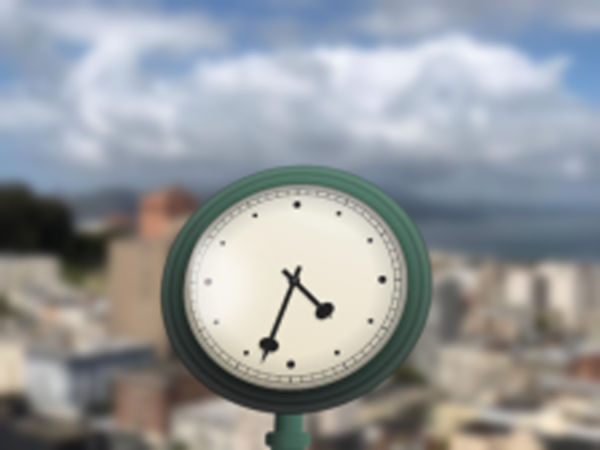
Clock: 4 h 33 min
